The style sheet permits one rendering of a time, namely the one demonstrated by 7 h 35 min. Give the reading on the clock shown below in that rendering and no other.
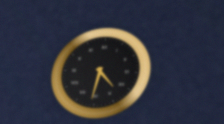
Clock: 4 h 31 min
